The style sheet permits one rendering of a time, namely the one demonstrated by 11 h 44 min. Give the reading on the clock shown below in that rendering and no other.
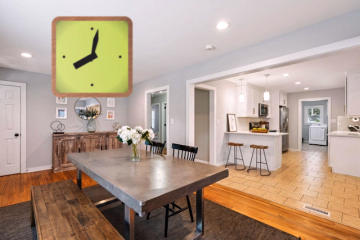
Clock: 8 h 02 min
